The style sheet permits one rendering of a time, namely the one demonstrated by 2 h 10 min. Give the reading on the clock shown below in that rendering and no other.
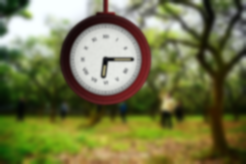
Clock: 6 h 15 min
